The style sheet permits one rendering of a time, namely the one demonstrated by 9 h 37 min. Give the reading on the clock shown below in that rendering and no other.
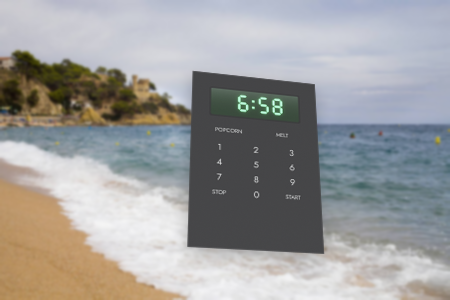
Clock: 6 h 58 min
